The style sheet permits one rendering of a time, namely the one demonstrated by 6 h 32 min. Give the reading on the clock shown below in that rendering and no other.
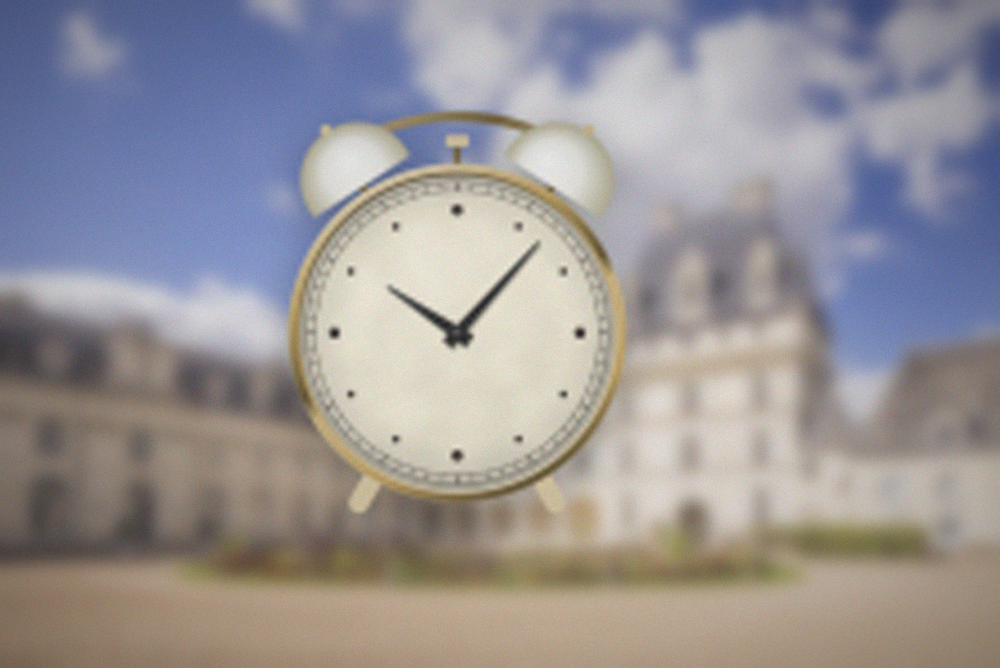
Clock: 10 h 07 min
